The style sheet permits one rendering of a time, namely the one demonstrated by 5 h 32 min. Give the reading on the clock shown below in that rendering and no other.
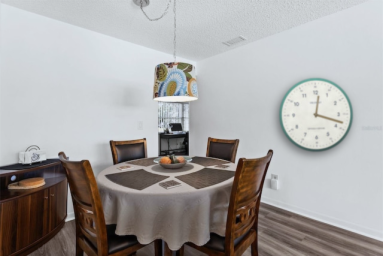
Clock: 12 h 18 min
